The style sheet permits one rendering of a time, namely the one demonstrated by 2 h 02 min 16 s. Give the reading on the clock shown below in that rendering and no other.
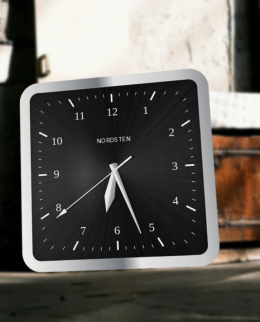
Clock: 6 h 26 min 39 s
